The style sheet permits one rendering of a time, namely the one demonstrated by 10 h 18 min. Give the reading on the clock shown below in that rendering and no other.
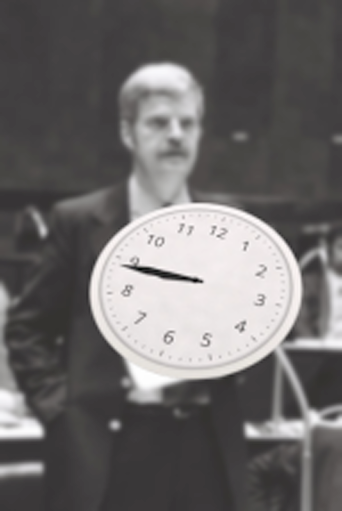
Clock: 8 h 44 min
